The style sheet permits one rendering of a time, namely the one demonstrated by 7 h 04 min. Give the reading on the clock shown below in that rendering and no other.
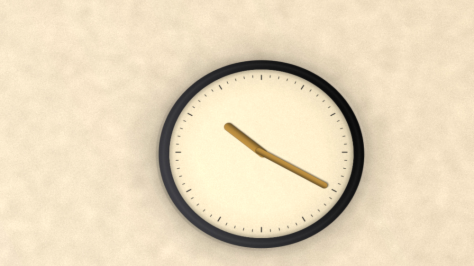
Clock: 10 h 20 min
